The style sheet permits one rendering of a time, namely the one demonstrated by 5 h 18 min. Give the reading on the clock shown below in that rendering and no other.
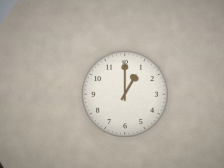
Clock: 1 h 00 min
